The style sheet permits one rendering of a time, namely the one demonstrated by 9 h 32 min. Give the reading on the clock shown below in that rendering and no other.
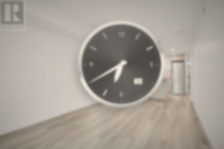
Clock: 6 h 40 min
